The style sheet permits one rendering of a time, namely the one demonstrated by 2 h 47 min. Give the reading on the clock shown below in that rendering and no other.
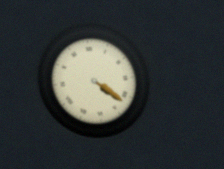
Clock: 4 h 22 min
